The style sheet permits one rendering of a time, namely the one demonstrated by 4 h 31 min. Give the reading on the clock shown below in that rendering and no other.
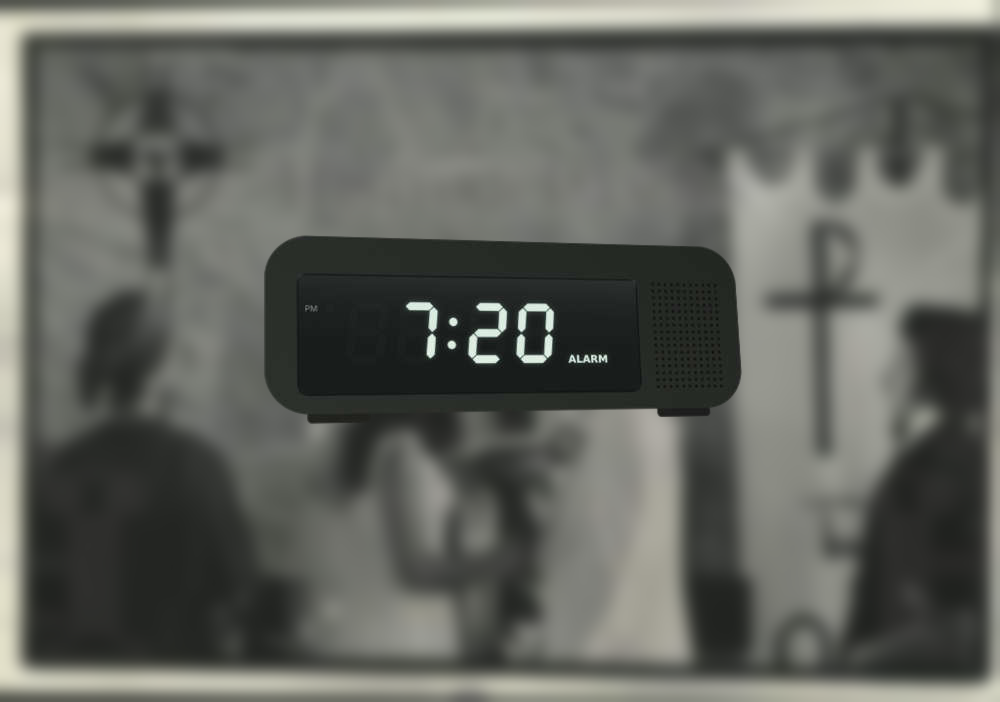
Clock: 7 h 20 min
